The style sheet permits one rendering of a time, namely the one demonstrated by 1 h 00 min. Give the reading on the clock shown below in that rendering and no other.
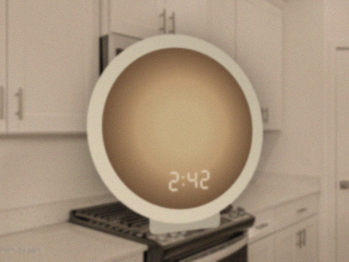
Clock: 2 h 42 min
